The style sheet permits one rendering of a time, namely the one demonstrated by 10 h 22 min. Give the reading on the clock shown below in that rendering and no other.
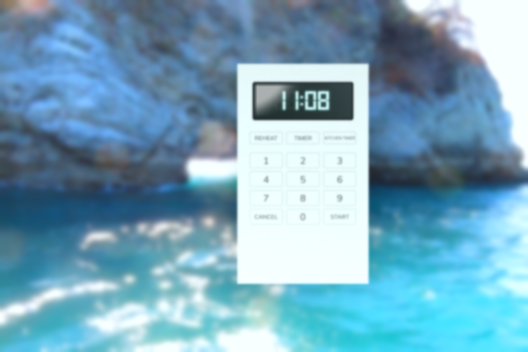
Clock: 11 h 08 min
